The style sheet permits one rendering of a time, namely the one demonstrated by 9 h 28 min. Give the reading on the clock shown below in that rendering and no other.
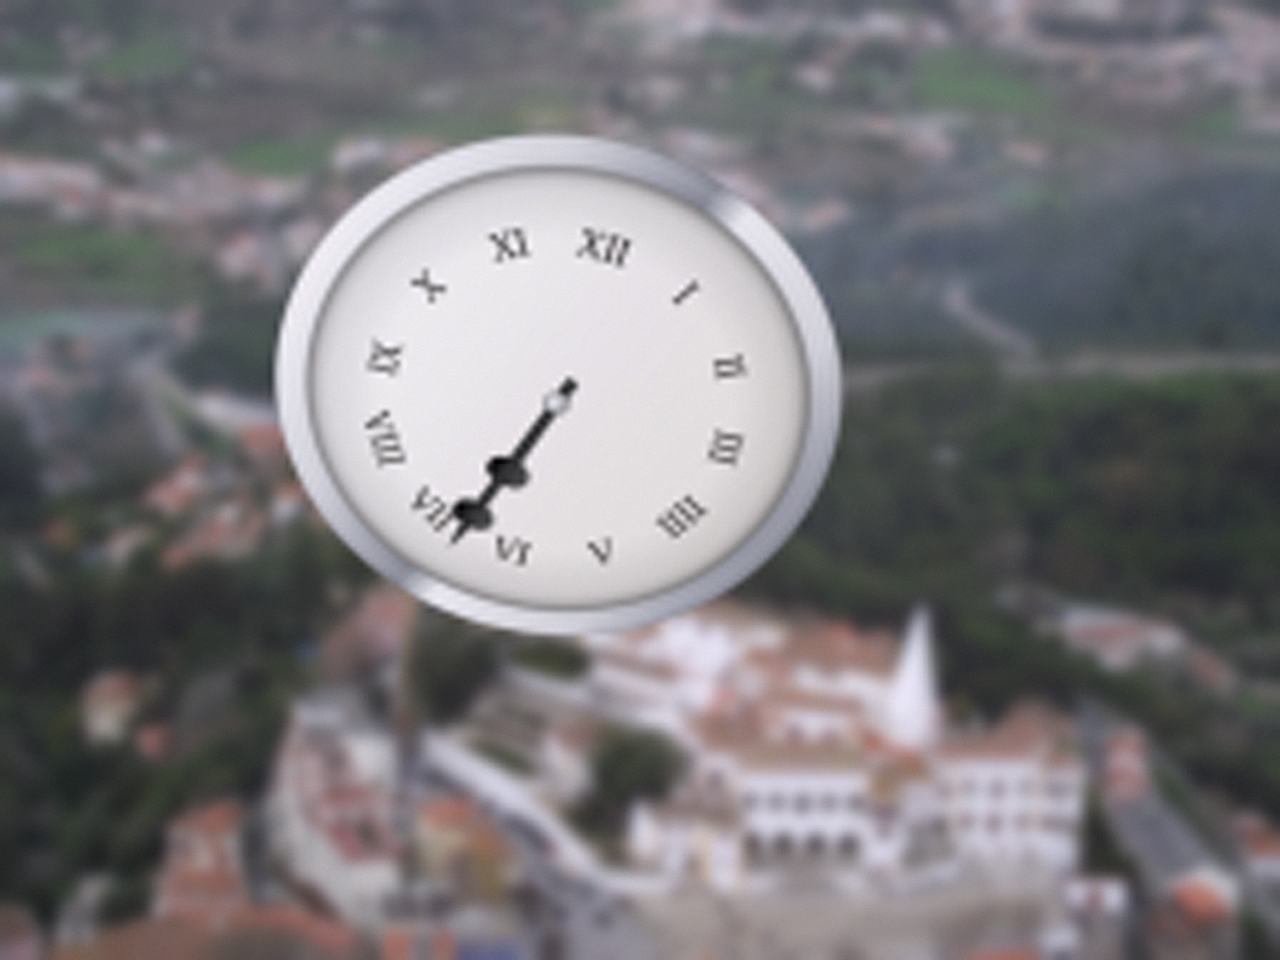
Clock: 6 h 33 min
